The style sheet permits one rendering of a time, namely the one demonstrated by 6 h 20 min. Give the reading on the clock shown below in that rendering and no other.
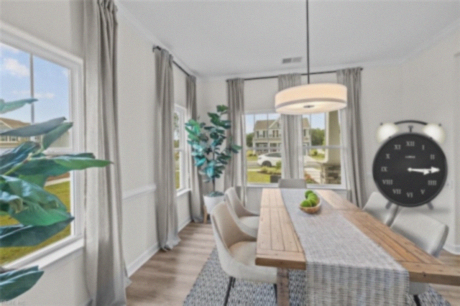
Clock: 3 h 15 min
